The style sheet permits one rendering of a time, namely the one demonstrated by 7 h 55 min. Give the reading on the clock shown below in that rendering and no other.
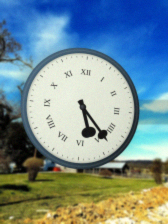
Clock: 5 h 23 min
